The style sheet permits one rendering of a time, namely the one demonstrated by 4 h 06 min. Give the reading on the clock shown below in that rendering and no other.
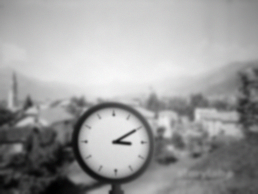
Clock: 3 h 10 min
